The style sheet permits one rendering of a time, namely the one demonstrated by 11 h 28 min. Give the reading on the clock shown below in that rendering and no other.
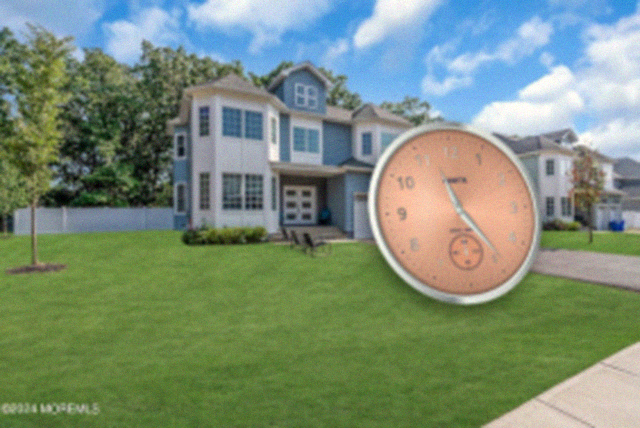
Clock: 11 h 24 min
